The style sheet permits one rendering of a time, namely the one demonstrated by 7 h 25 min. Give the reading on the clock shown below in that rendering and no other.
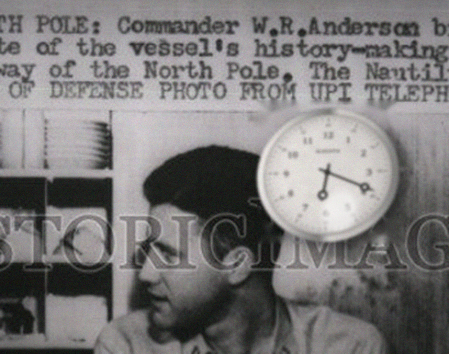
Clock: 6 h 19 min
